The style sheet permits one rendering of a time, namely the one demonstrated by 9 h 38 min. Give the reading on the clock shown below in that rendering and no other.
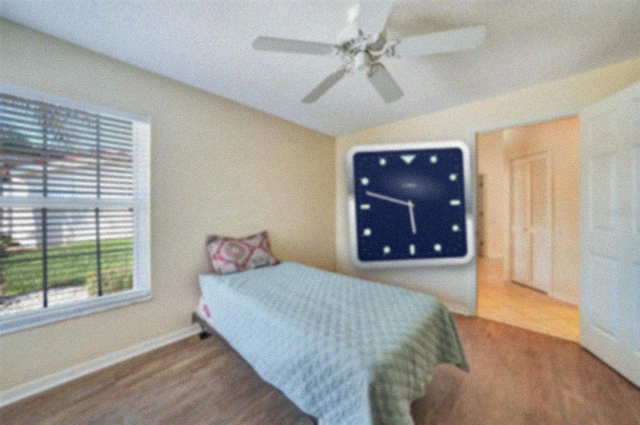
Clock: 5 h 48 min
